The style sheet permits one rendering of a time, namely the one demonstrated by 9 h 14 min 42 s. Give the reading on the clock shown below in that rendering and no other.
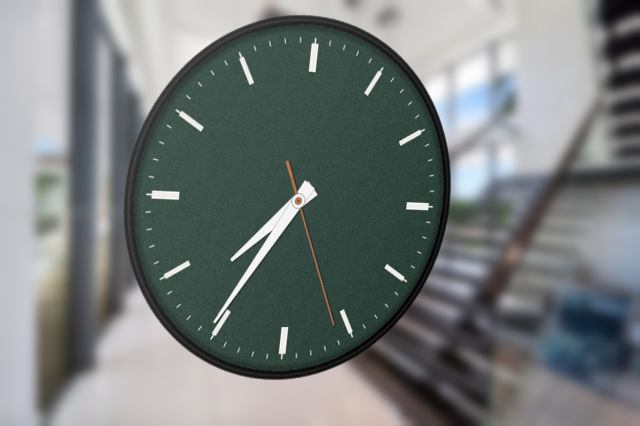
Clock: 7 h 35 min 26 s
